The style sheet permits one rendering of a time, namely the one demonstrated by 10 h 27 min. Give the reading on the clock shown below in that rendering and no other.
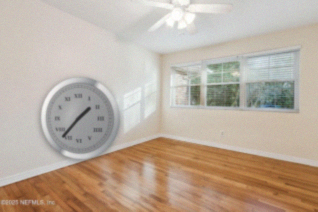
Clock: 1 h 37 min
